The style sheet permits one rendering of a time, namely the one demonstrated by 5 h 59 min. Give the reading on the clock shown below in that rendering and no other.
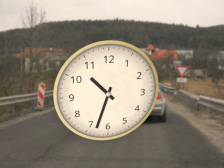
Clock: 10 h 33 min
